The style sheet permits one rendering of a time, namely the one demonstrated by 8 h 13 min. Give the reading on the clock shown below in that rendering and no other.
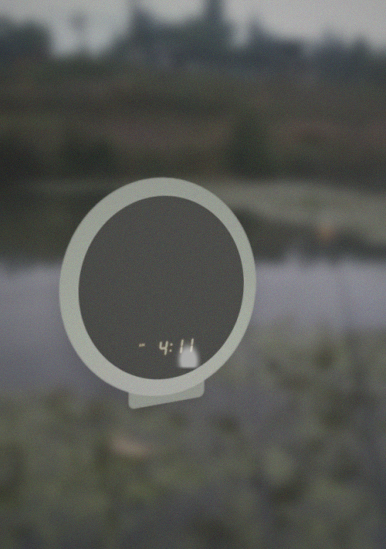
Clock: 4 h 11 min
